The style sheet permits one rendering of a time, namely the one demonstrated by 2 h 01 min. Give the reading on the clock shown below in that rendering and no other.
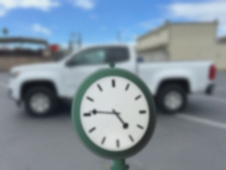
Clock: 4 h 46 min
